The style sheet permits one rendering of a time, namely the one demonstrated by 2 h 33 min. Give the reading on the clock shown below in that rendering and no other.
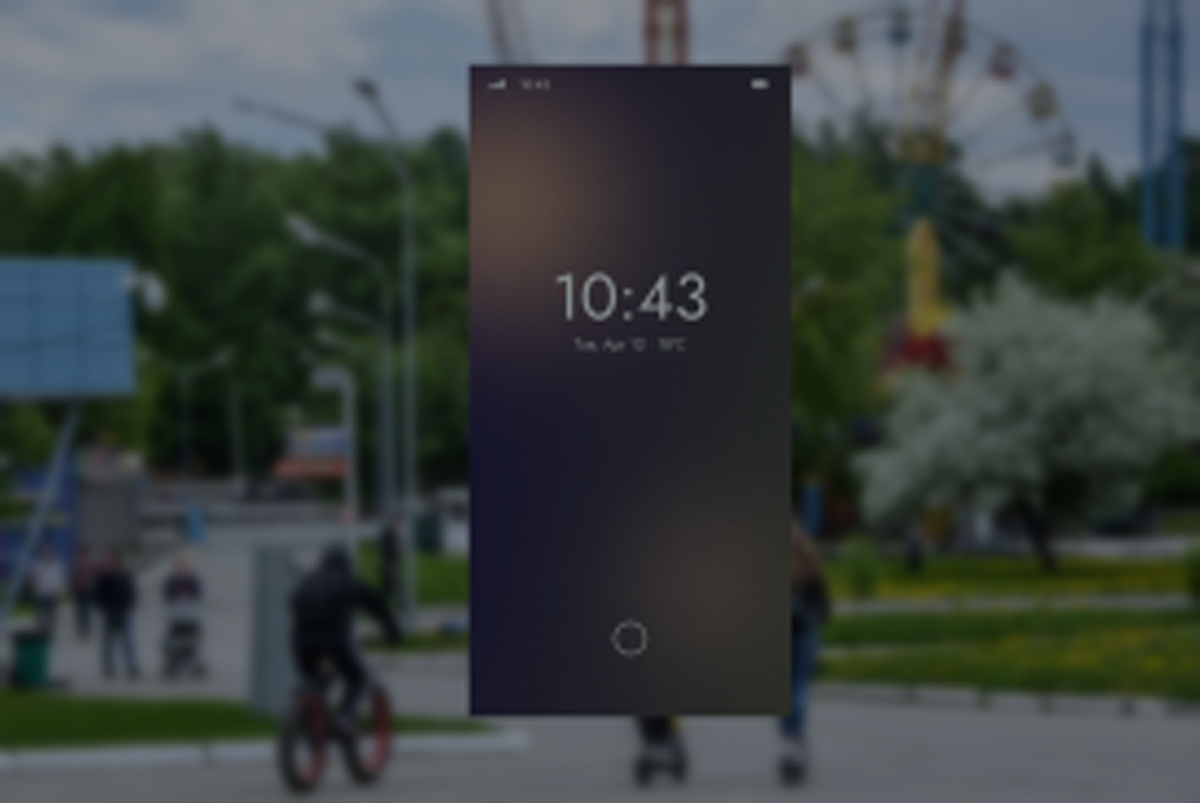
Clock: 10 h 43 min
